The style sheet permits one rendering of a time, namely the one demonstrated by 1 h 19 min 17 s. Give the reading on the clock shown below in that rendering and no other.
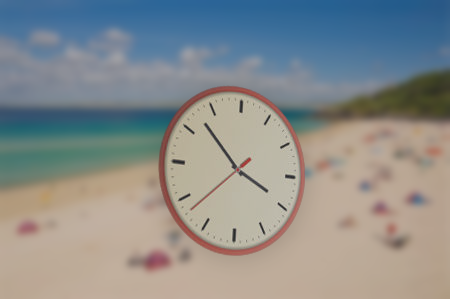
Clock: 3 h 52 min 38 s
